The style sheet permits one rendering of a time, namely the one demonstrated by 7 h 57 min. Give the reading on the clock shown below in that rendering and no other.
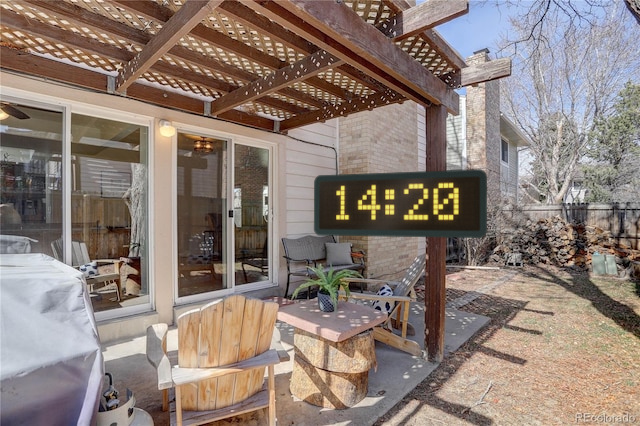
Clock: 14 h 20 min
